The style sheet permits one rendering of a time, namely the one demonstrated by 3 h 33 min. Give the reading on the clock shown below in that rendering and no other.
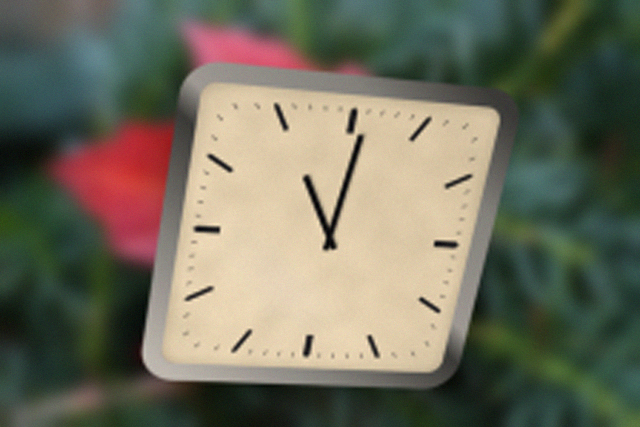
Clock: 11 h 01 min
